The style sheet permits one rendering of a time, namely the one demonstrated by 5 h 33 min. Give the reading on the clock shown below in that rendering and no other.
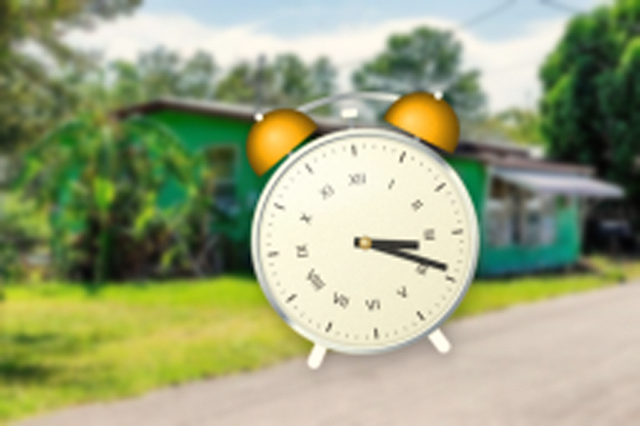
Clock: 3 h 19 min
